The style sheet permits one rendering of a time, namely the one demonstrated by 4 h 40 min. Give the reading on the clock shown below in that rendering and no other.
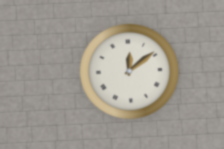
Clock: 12 h 09 min
